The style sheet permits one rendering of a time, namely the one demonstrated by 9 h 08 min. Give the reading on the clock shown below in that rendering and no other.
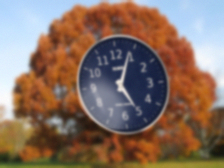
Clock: 5 h 04 min
